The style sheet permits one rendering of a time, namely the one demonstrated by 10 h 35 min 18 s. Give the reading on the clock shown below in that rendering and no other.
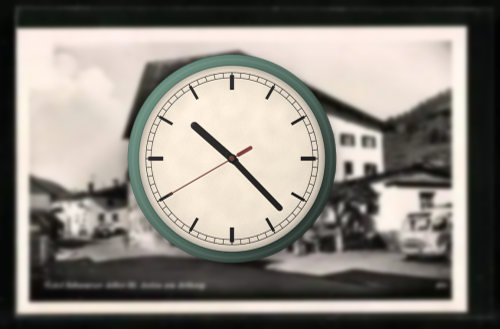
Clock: 10 h 22 min 40 s
